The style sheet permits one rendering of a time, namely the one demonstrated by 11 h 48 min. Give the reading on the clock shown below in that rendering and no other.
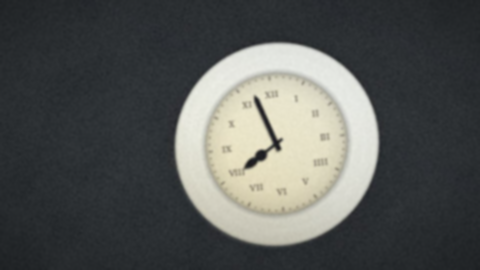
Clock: 7 h 57 min
